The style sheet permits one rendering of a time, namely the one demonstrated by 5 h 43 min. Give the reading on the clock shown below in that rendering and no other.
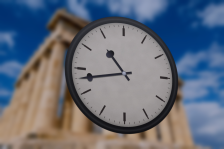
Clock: 10 h 43 min
